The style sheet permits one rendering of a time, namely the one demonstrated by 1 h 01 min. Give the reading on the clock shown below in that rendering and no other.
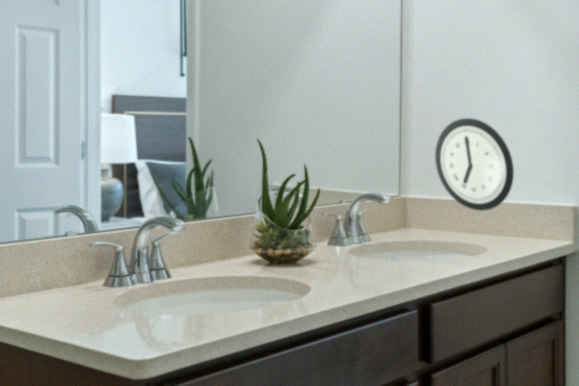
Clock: 7 h 00 min
